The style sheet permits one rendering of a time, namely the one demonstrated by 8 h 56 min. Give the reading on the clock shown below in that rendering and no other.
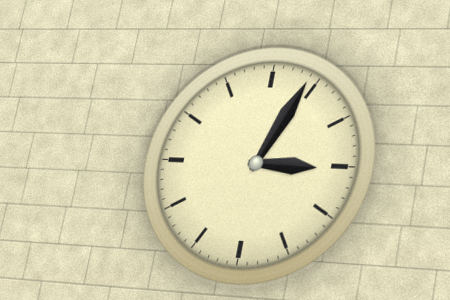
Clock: 3 h 04 min
